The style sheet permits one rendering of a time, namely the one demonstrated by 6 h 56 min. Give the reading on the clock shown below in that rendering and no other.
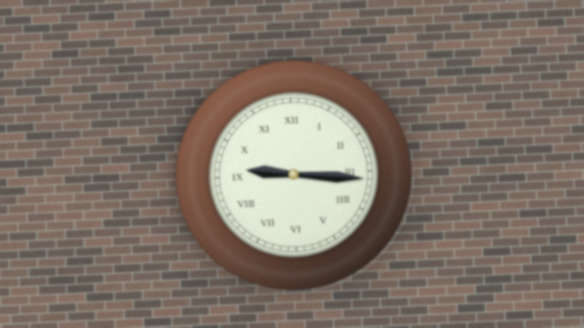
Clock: 9 h 16 min
